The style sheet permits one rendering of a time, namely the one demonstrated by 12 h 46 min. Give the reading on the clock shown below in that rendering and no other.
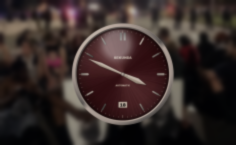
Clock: 3 h 49 min
